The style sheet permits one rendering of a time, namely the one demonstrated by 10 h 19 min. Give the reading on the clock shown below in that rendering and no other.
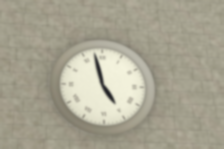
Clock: 4 h 58 min
